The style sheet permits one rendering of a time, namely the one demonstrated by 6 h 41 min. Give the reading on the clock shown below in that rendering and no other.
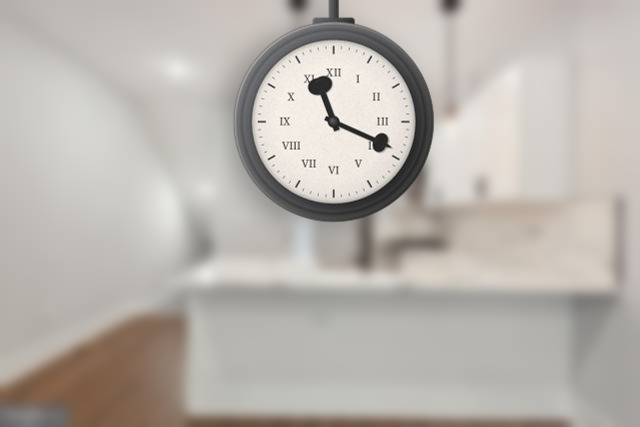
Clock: 11 h 19 min
